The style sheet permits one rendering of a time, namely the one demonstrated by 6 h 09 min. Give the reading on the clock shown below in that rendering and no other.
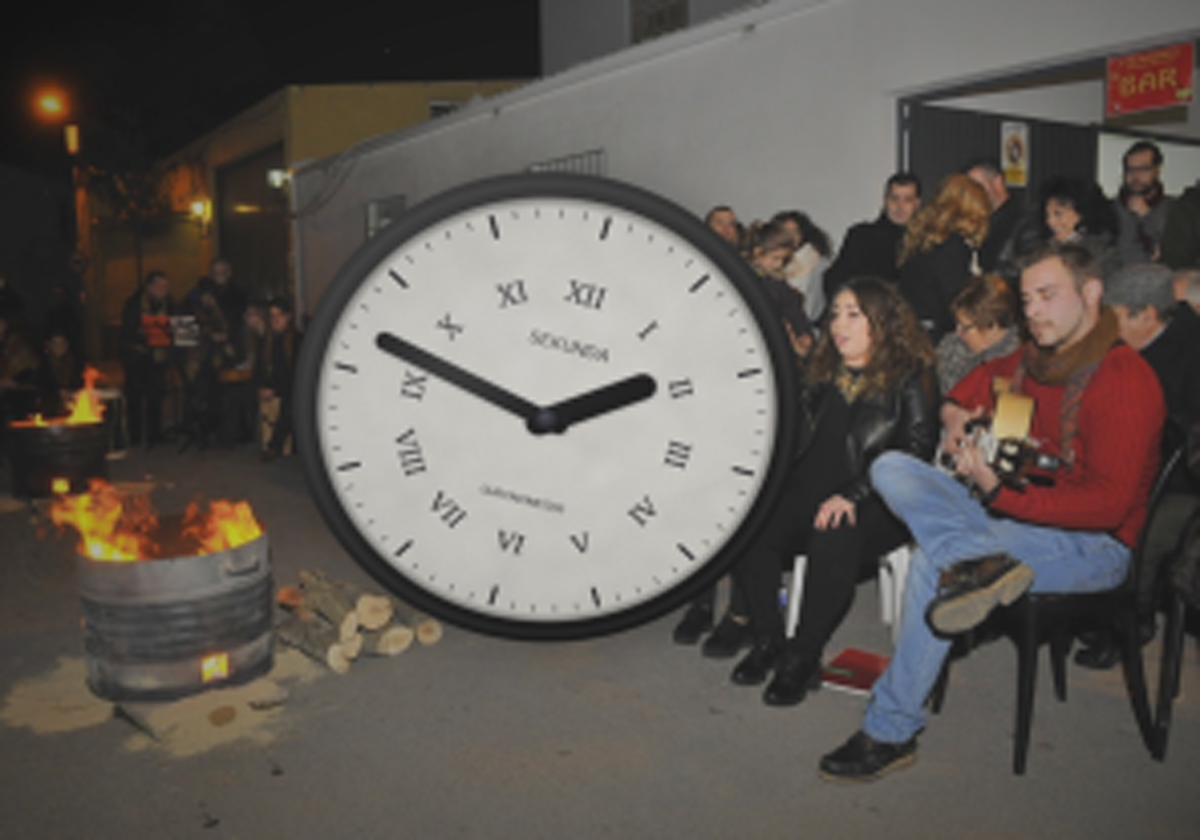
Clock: 1 h 47 min
